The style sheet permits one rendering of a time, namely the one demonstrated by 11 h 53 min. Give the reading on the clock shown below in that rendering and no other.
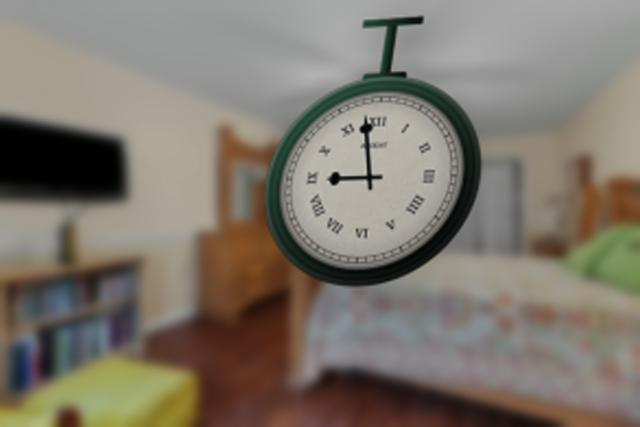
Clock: 8 h 58 min
